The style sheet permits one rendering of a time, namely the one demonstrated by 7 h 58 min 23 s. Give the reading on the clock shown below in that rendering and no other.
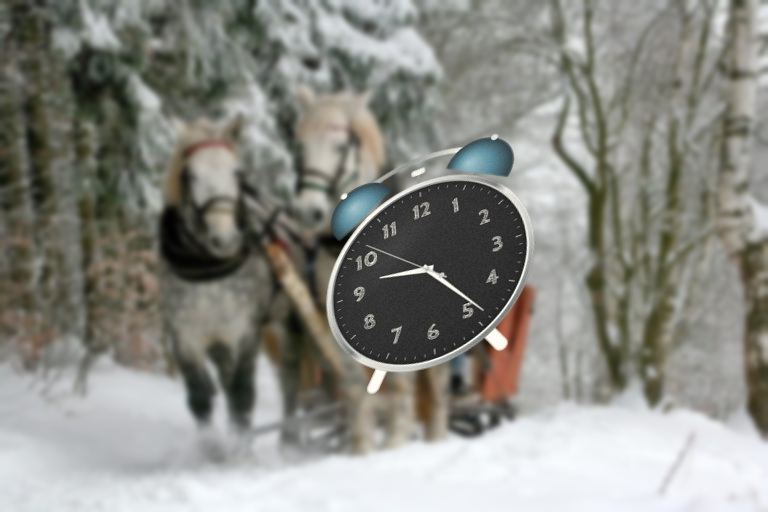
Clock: 9 h 23 min 52 s
